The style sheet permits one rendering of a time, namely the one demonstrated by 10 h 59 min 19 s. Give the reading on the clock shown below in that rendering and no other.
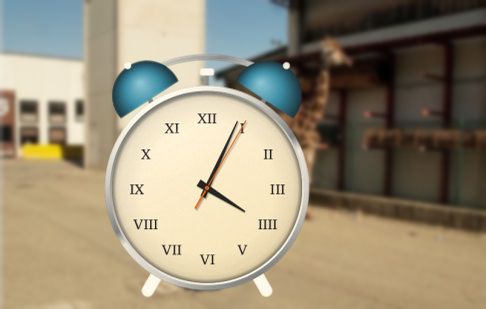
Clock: 4 h 04 min 05 s
